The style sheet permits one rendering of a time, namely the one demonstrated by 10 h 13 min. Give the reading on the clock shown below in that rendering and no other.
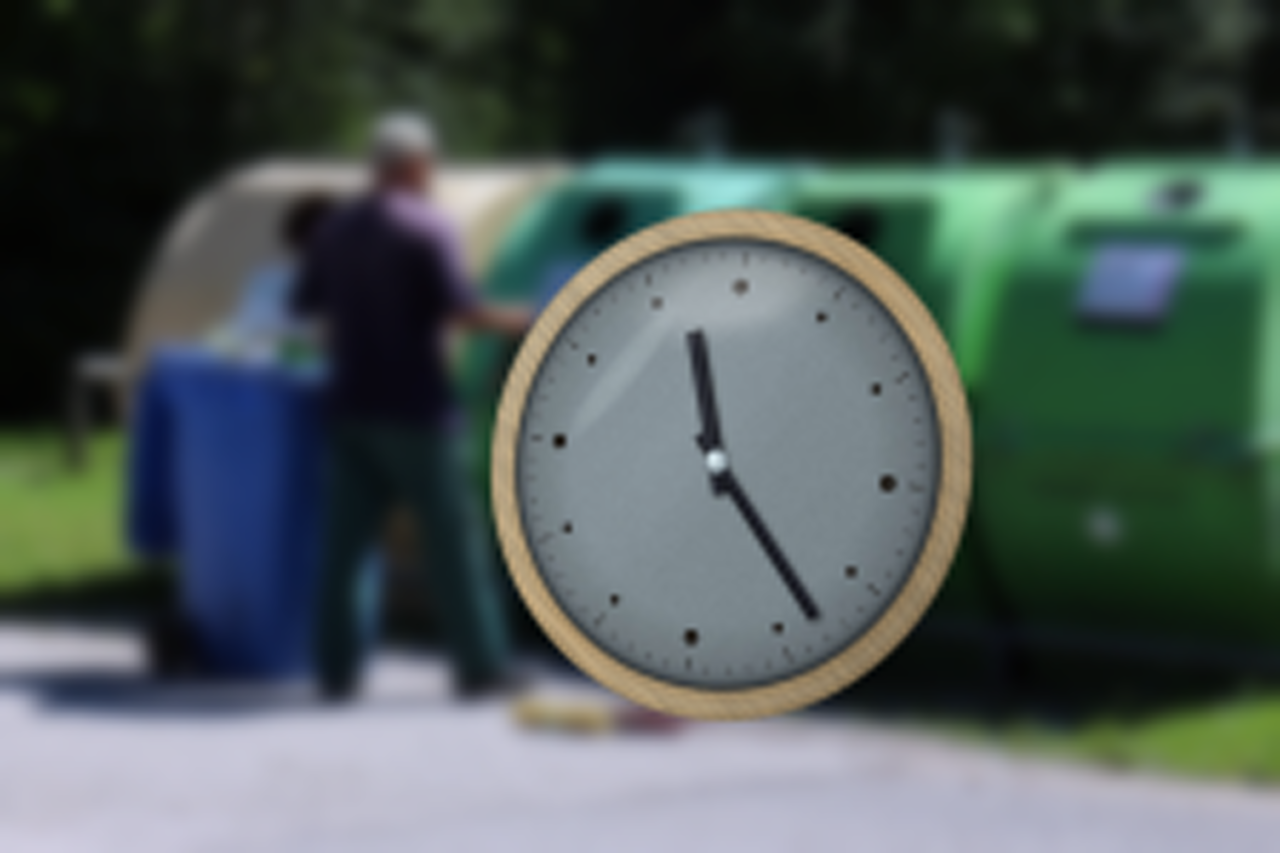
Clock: 11 h 23 min
